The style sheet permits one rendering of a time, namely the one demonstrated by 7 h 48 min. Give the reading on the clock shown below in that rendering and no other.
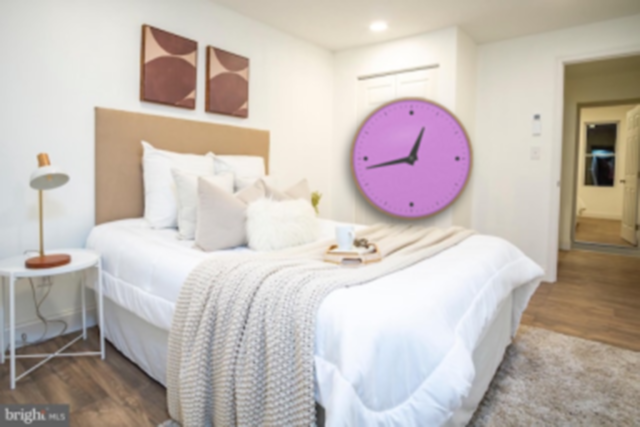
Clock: 12 h 43 min
